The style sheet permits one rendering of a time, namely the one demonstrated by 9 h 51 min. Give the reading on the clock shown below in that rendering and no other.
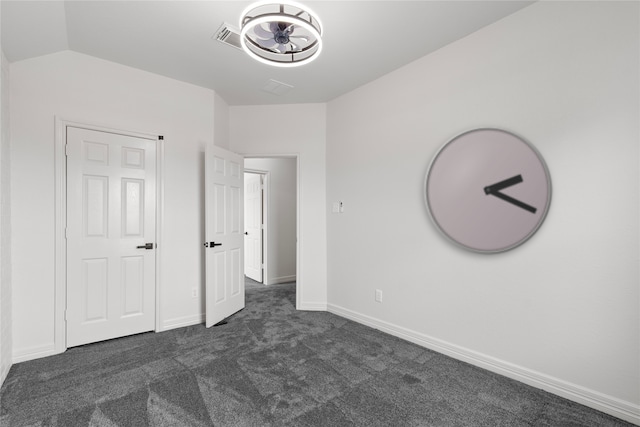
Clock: 2 h 19 min
